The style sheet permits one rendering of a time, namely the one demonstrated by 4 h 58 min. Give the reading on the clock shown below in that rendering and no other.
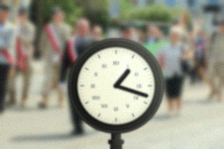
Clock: 1 h 18 min
